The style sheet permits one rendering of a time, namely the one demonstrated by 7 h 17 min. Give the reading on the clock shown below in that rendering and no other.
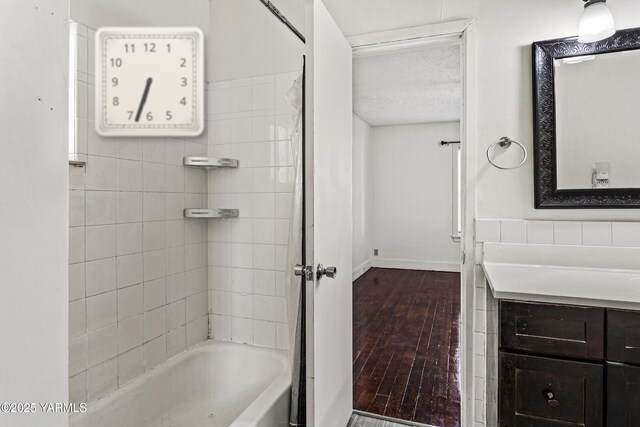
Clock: 6 h 33 min
